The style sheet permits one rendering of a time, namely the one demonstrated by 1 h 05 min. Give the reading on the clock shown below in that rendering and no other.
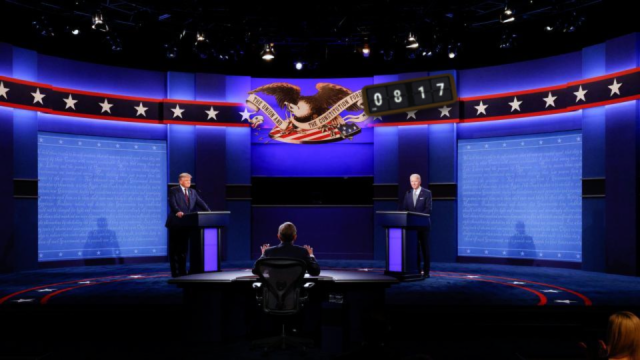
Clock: 8 h 17 min
